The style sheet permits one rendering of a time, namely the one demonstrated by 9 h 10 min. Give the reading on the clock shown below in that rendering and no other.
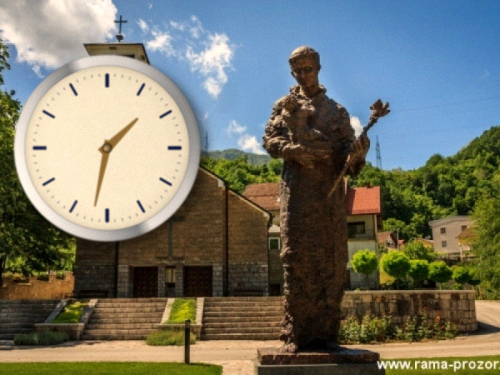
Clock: 1 h 32 min
